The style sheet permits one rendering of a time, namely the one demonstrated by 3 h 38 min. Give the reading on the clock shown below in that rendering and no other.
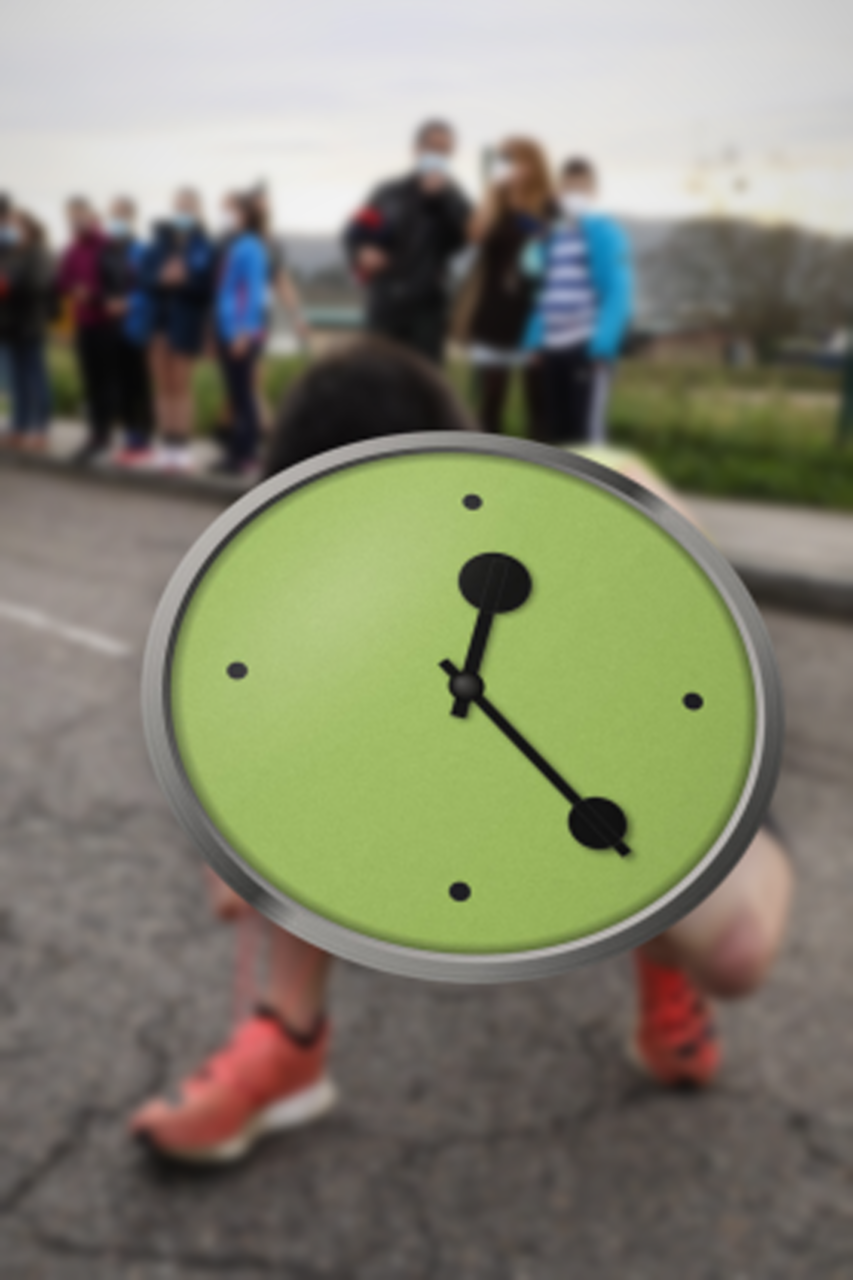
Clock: 12 h 23 min
